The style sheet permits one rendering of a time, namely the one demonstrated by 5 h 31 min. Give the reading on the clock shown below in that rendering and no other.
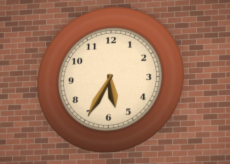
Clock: 5 h 35 min
